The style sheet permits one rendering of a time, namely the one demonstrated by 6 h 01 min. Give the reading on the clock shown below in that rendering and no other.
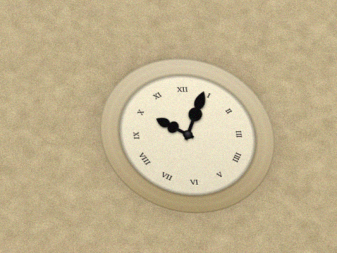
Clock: 10 h 04 min
